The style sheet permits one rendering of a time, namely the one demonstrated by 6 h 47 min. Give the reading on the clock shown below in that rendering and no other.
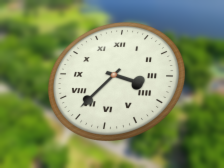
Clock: 3 h 36 min
